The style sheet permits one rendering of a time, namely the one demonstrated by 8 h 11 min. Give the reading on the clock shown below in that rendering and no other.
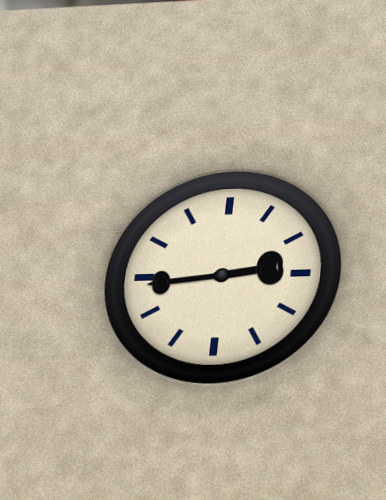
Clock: 2 h 44 min
